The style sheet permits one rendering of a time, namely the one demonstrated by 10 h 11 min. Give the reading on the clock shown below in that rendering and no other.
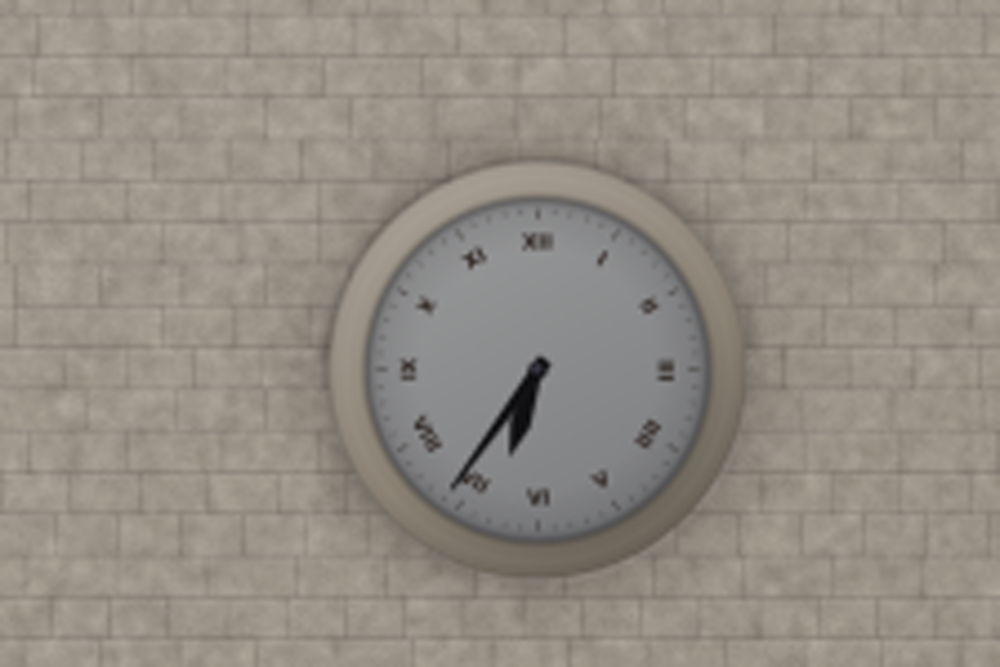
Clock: 6 h 36 min
